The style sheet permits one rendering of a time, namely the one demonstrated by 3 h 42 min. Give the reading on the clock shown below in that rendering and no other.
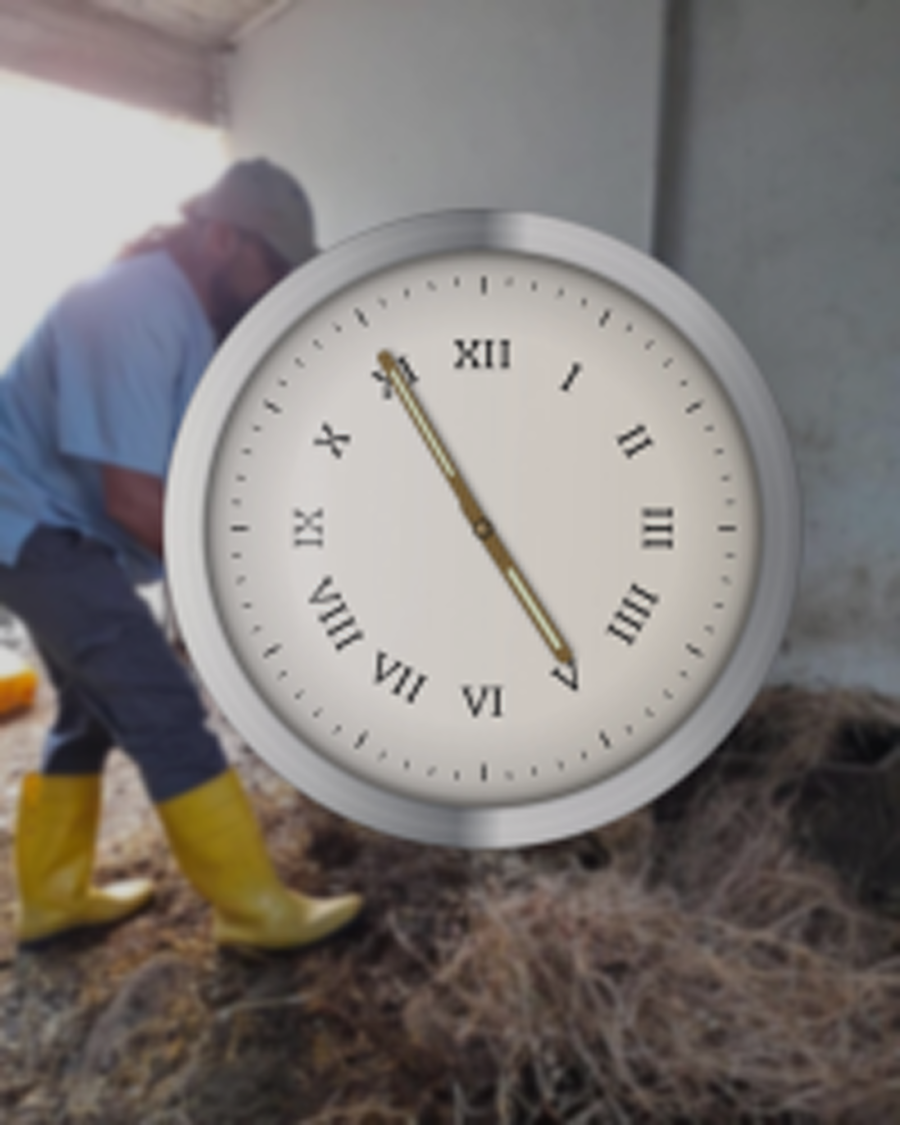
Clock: 4 h 55 min
